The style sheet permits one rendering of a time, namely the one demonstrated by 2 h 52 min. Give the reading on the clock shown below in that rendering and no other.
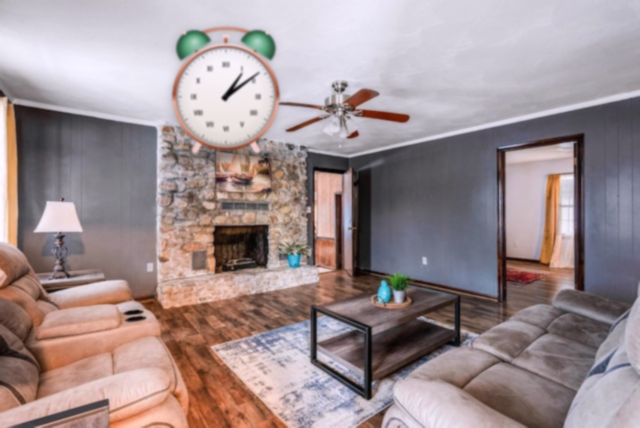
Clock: 1 h 09 min
